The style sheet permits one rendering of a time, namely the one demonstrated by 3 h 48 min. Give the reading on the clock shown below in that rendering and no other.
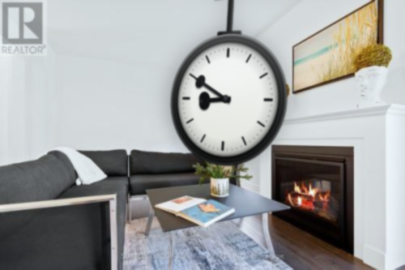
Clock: 8 h 50 min
